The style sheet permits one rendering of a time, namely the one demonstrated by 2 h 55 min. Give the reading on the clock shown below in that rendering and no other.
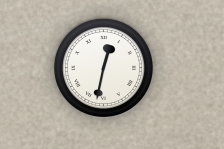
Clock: 12 h 32 min
